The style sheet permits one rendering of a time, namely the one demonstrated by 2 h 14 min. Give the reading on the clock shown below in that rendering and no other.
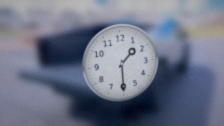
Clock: 1 h 30 min
